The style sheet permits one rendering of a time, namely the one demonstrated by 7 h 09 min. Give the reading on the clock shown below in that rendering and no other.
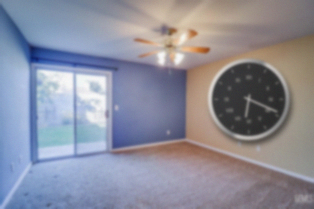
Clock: 6 h 19 min
